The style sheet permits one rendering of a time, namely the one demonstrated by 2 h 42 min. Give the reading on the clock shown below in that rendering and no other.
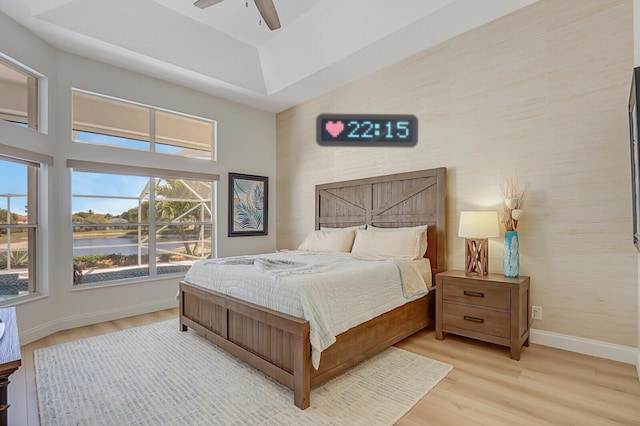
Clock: 22 h 15 min
